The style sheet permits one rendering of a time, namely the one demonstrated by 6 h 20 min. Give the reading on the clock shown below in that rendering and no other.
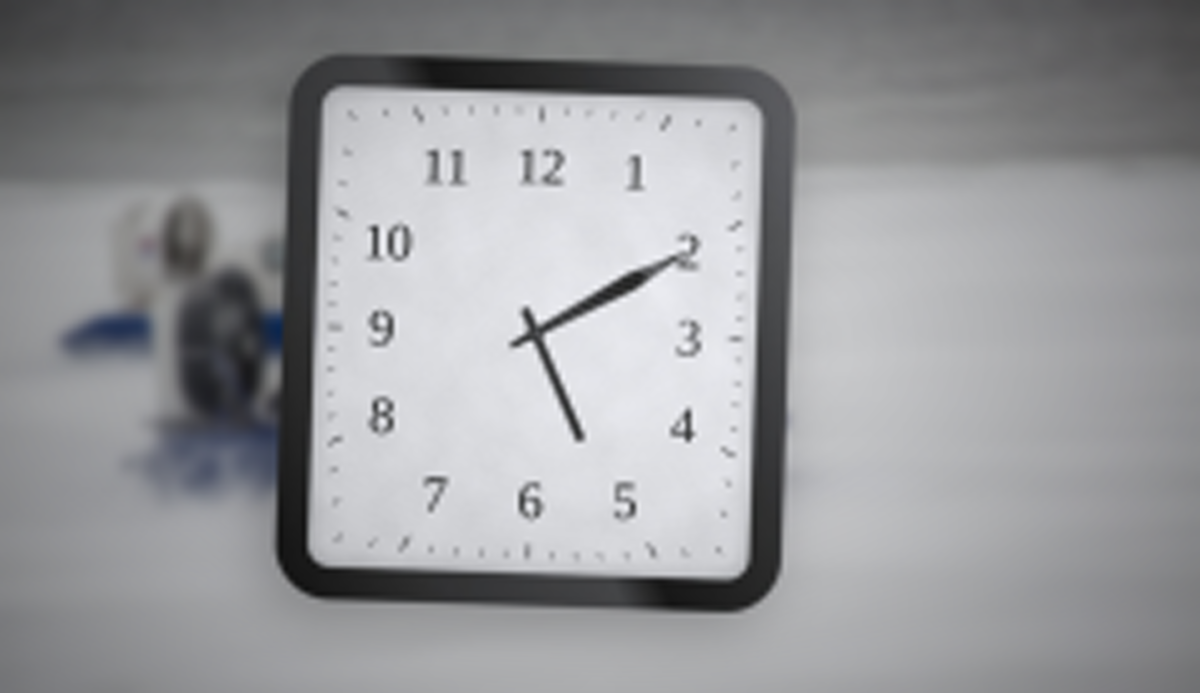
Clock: 5 h 10 min
